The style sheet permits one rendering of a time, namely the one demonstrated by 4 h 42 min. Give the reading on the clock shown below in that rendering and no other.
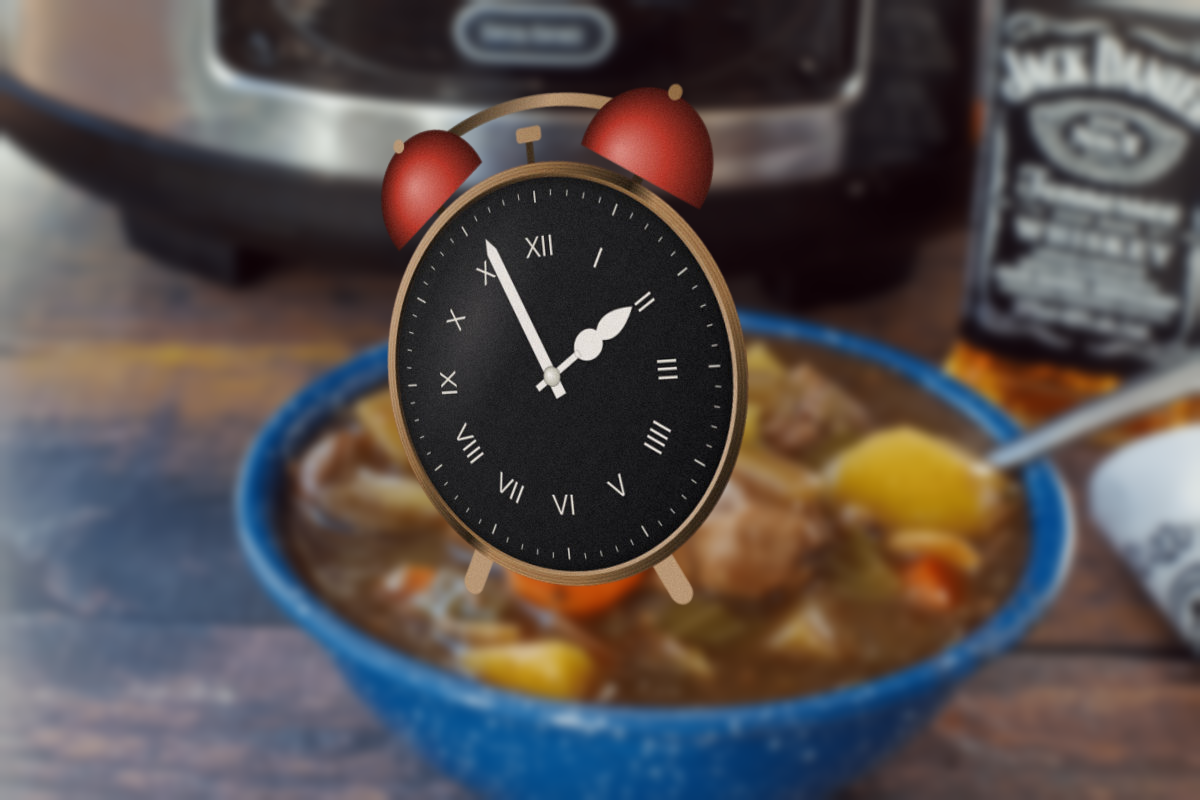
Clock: 1 h 56 min
